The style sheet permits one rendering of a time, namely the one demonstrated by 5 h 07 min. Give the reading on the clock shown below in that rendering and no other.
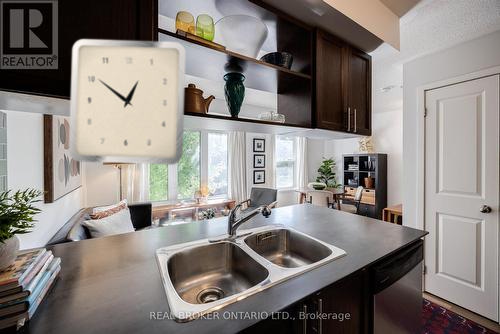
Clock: 12 h 51 min
